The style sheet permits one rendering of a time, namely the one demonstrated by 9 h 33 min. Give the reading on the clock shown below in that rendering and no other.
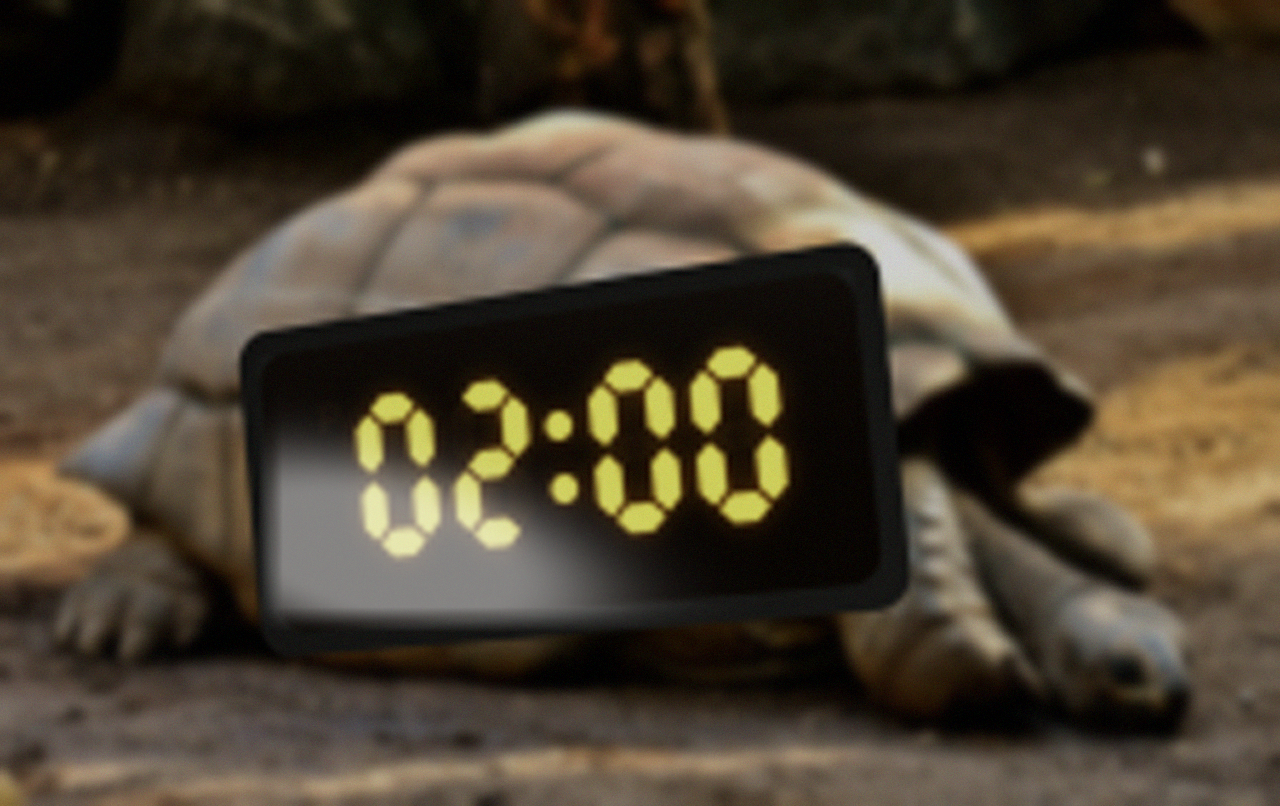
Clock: 2 h 00 min
